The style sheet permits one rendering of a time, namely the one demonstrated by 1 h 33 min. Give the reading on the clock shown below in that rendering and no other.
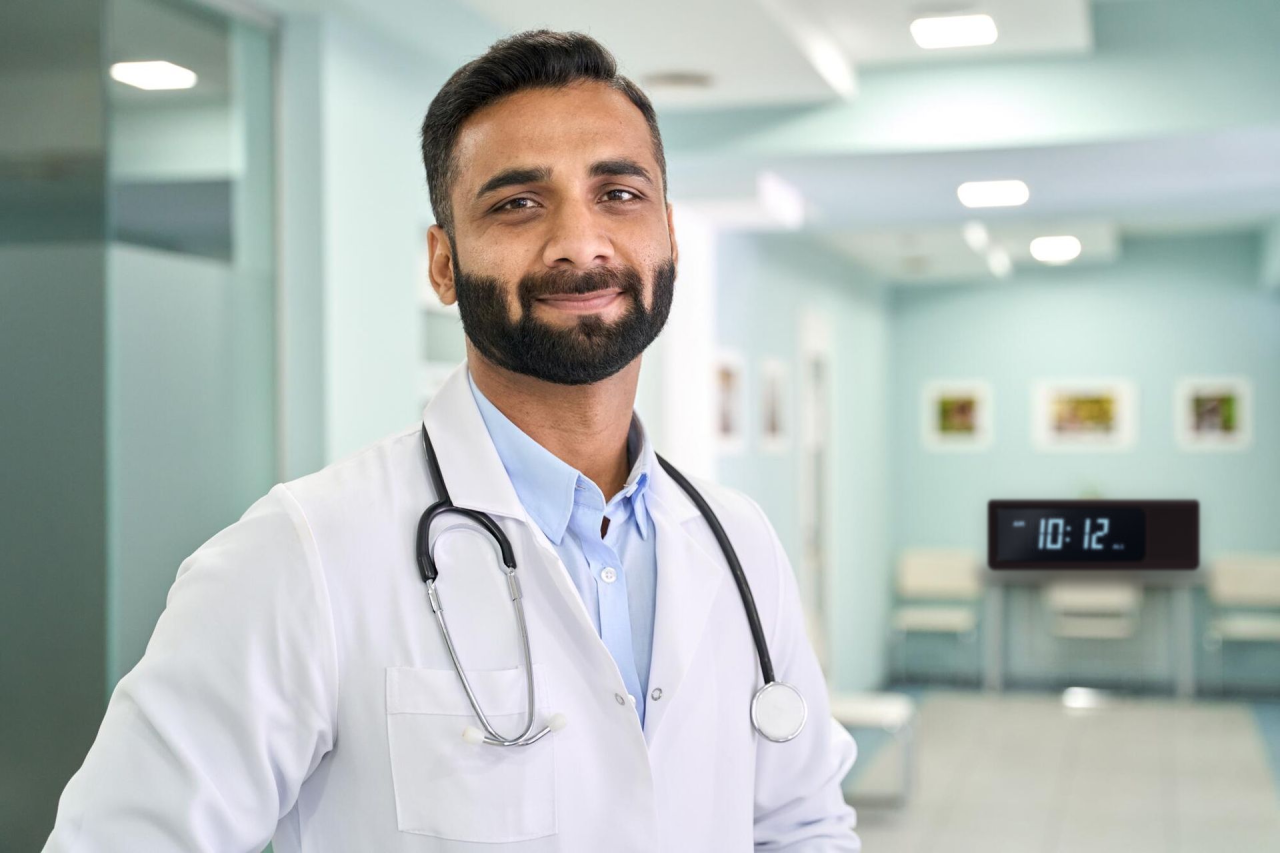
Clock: 10 h 12 min
